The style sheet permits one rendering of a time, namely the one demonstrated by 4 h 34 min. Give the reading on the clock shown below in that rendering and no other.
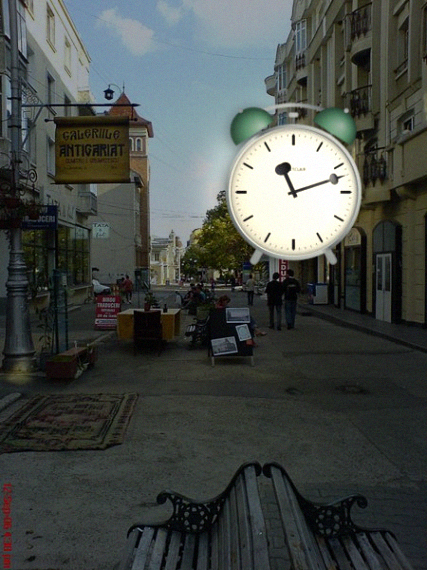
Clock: 11 h 12 min
